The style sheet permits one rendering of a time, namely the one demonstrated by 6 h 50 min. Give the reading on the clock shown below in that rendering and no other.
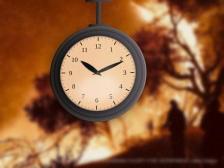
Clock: 10 h 11 min
